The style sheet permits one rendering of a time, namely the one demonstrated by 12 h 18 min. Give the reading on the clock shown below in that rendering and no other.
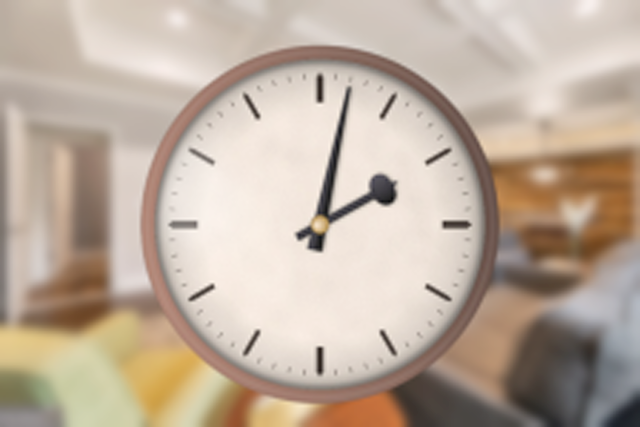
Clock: 2 h 02 min
